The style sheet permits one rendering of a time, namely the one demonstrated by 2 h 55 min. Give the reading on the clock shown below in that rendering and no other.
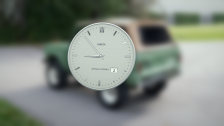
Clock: 8 h 53 min
